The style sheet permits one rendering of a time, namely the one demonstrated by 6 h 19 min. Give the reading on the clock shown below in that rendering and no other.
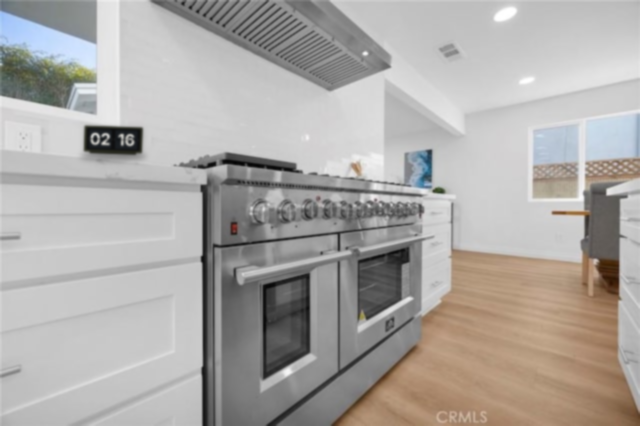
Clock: 2 h 16 min
